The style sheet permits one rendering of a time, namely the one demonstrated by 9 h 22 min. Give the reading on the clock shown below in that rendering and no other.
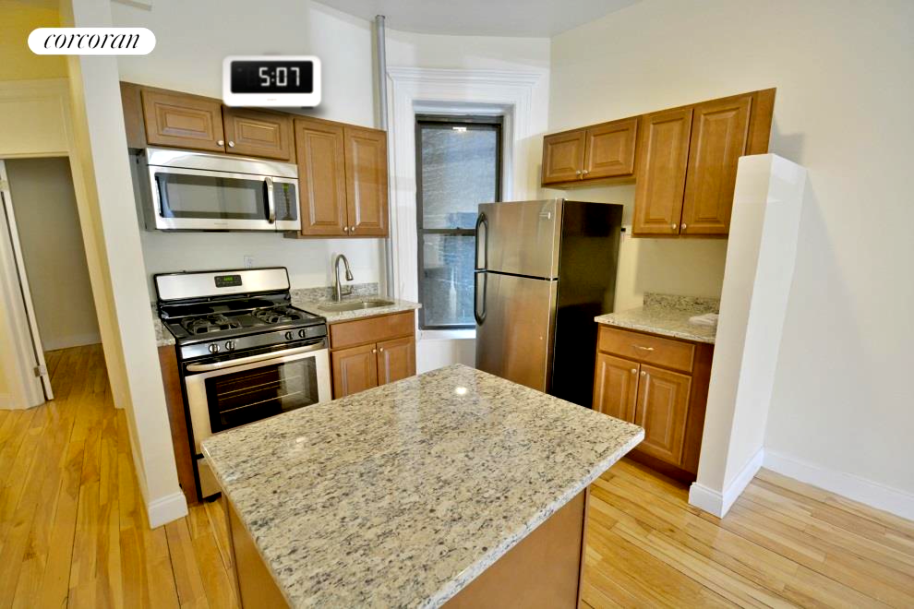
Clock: 5 h 07 min
